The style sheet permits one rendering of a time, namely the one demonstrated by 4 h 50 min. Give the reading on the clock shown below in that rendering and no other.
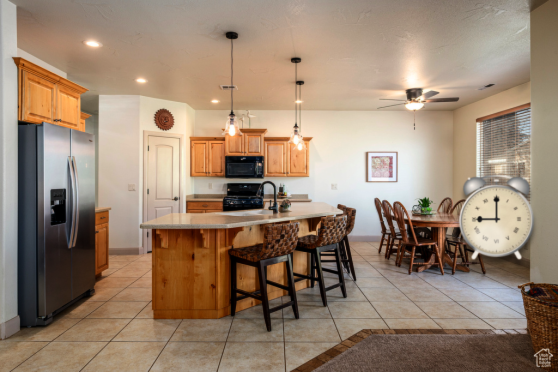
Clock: 9 h 00 min
